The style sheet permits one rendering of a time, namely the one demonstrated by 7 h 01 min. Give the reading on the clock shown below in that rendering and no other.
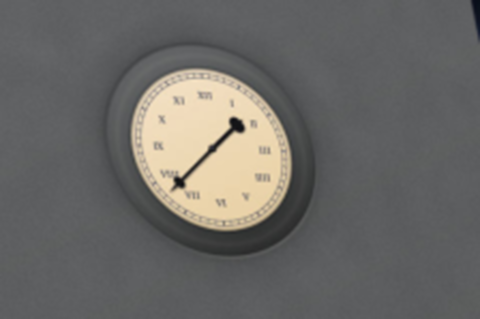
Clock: 1 h 38 min
